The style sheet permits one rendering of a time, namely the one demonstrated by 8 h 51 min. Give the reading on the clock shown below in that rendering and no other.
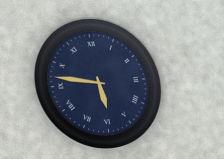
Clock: 5 h 47 min
